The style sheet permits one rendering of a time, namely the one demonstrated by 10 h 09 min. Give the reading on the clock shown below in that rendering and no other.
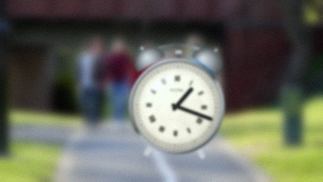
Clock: 1 h 18 min
